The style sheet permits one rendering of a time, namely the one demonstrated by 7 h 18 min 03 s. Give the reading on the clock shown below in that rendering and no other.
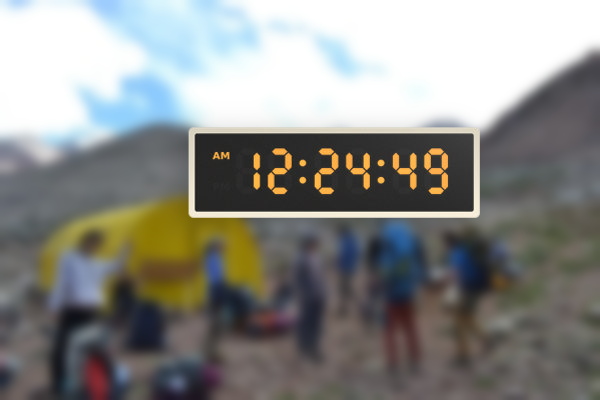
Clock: 12 h 24 min 49 s
